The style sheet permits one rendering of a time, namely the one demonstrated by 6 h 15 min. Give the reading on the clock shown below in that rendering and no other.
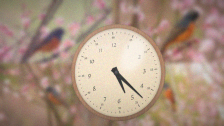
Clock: 5 h 23 min
